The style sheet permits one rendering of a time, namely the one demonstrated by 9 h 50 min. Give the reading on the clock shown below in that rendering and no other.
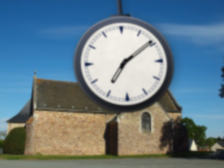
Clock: 7 h 09 min
